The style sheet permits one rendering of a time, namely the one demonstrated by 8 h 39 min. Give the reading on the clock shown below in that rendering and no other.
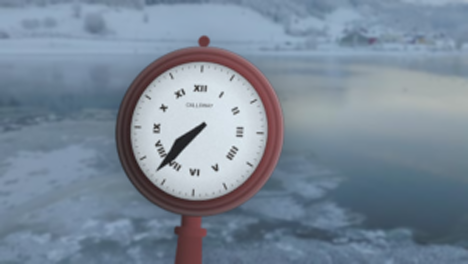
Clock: 7 h 37 min
